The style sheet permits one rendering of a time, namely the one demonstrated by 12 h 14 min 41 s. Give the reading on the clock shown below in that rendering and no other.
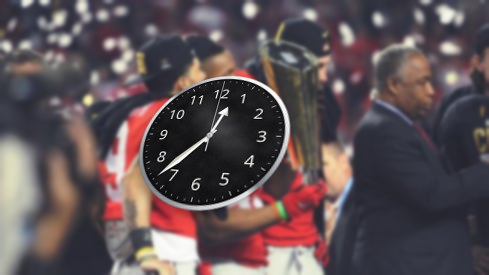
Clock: 12 h 37 min 00 s
